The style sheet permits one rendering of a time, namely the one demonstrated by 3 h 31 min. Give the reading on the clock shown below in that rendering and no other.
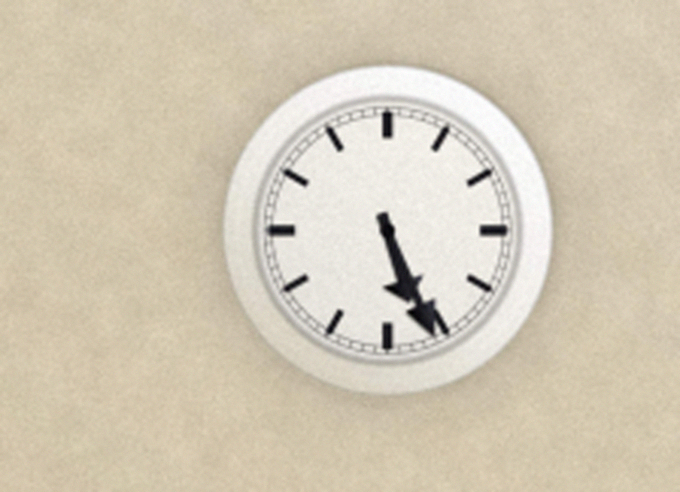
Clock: 5 h 26 min
